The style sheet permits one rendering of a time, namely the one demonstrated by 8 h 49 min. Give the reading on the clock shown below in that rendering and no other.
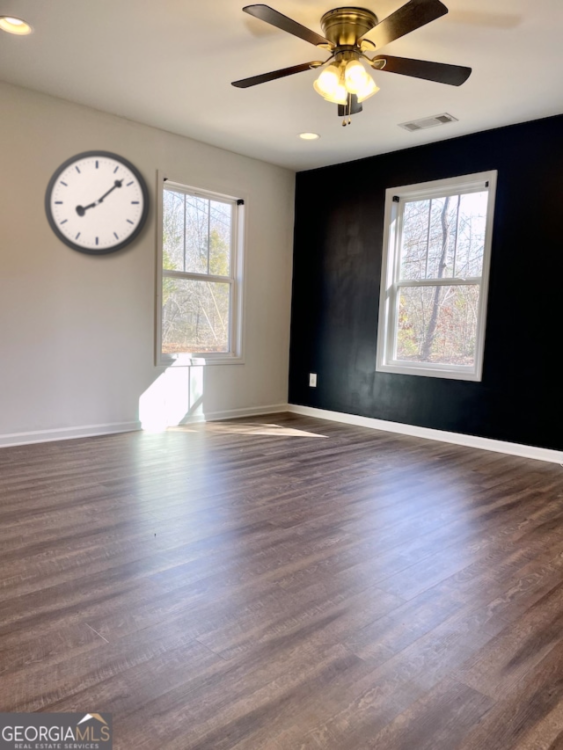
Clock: 8 h 08 min
